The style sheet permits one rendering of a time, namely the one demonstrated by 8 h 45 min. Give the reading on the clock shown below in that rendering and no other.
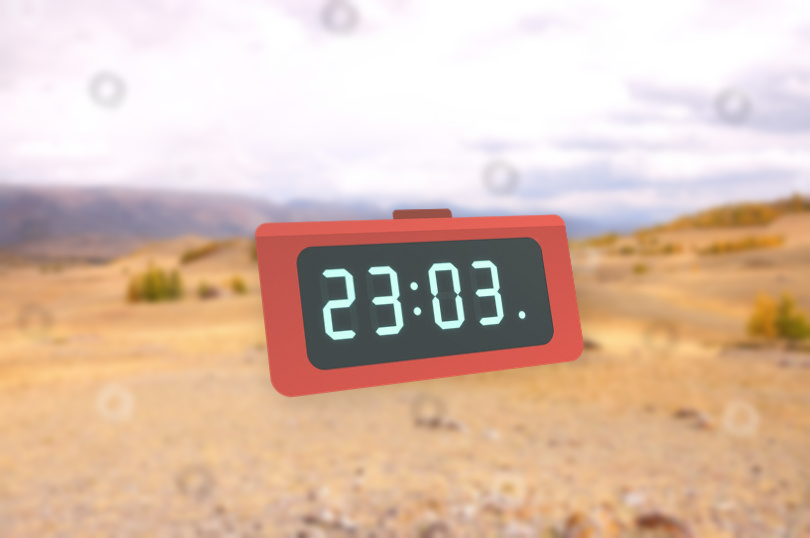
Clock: 23 h 03 min
